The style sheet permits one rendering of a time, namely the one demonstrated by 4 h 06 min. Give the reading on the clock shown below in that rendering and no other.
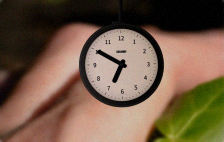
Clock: 6 h 50 min
